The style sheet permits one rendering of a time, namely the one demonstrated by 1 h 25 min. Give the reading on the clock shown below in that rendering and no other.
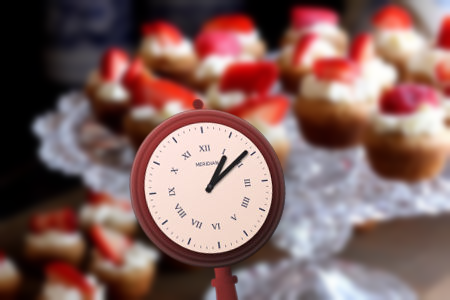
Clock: 1 h 09 min
